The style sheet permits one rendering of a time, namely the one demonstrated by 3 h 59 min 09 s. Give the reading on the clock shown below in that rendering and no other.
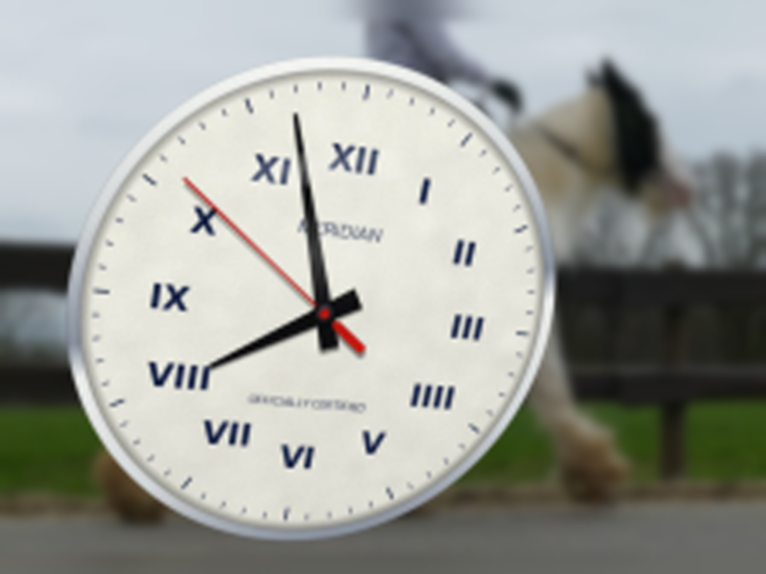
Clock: 7 h 56 min 51 s
